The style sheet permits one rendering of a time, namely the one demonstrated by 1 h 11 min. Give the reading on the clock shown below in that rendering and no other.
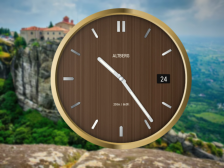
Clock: 10 h 24 min
